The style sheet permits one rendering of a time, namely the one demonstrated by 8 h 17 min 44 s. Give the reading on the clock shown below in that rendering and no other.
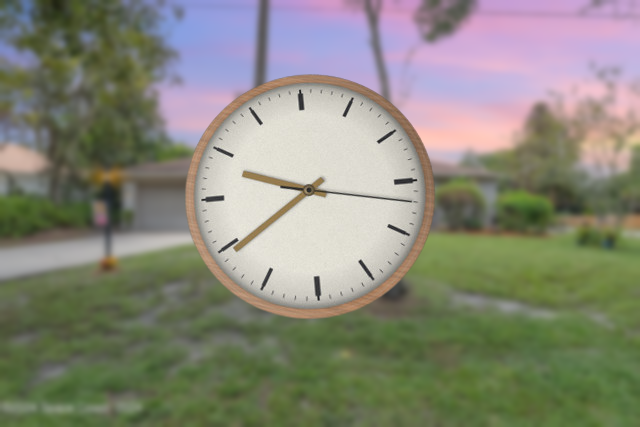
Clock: 9 h 39 min 17 s
